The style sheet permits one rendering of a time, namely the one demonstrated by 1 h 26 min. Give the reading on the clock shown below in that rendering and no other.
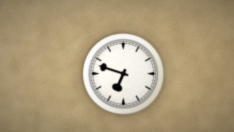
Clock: 6 h 48 min
